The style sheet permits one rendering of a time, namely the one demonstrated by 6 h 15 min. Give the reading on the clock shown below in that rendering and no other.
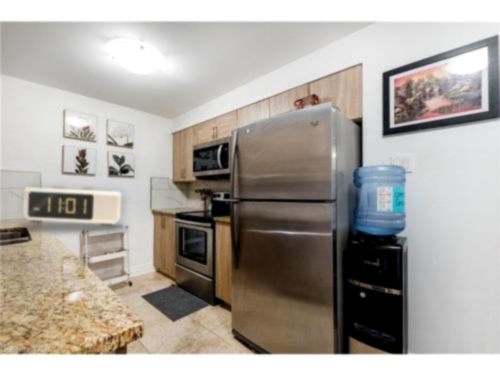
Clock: 11 h 01 min
